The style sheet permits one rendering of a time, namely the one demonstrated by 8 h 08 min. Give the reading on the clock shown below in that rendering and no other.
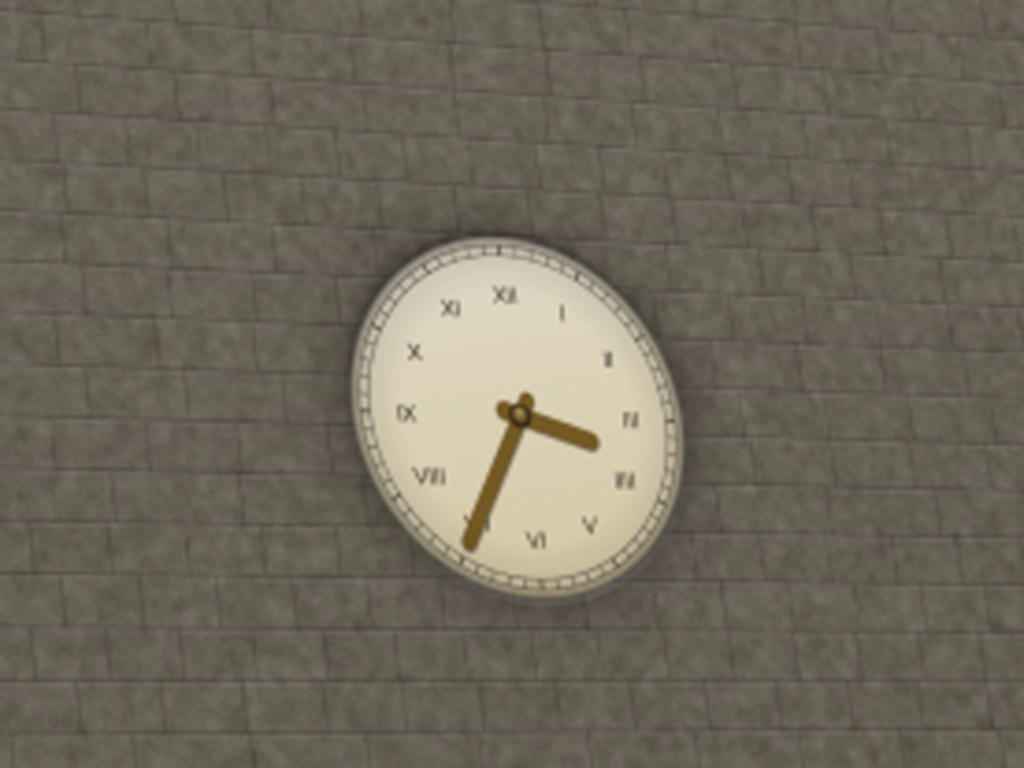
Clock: 3 h 35 min
